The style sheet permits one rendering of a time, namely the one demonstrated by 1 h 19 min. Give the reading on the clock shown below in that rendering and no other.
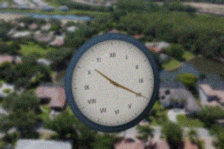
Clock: 10 h 20 min
